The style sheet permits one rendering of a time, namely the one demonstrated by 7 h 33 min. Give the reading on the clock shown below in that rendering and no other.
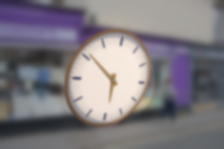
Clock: 5 h 51 min
